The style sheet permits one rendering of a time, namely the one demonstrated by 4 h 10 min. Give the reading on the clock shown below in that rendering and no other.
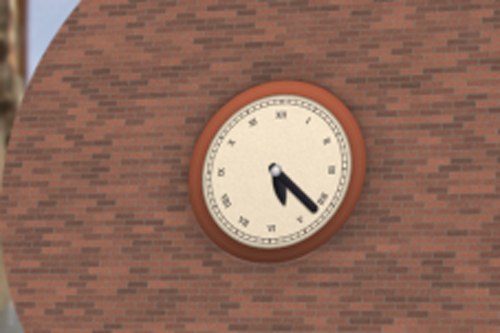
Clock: 5 h 22 min
